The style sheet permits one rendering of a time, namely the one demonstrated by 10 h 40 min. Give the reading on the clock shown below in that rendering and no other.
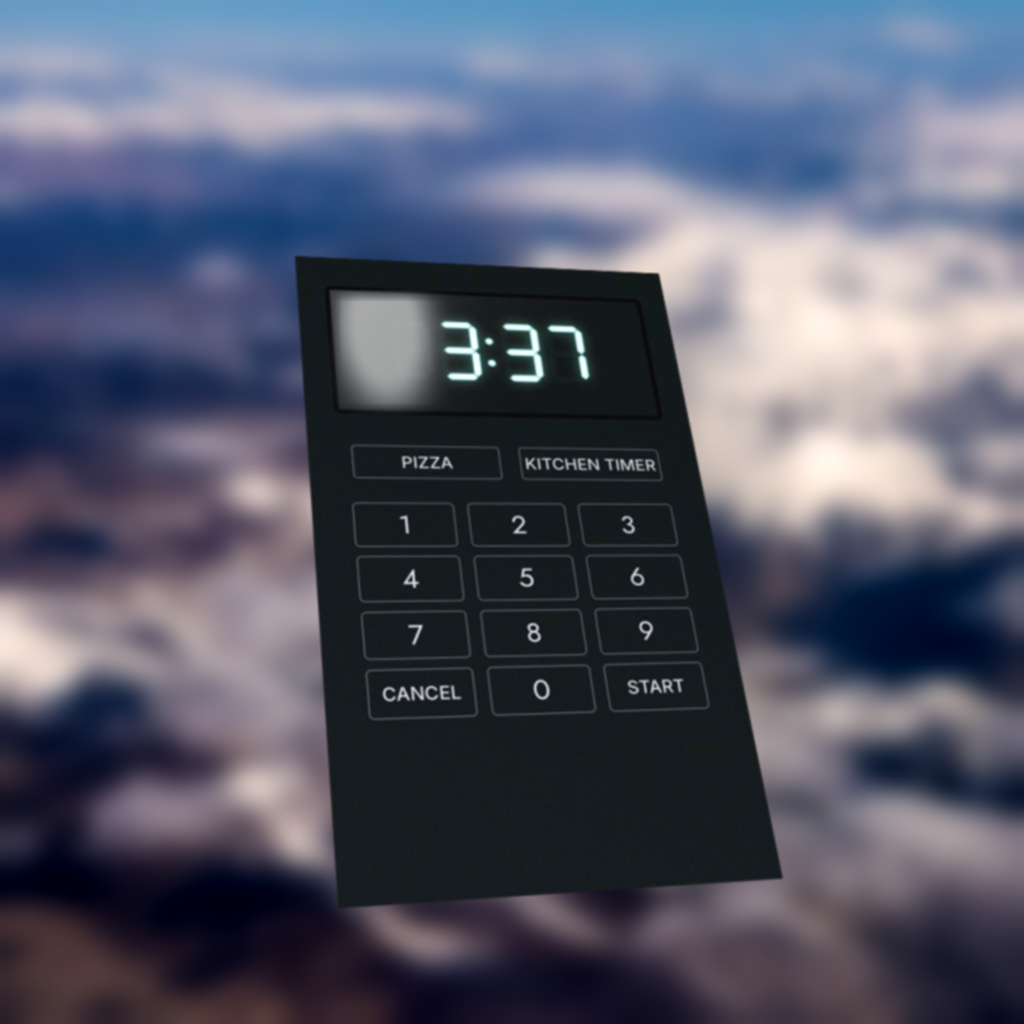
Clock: 3 h 37 min
